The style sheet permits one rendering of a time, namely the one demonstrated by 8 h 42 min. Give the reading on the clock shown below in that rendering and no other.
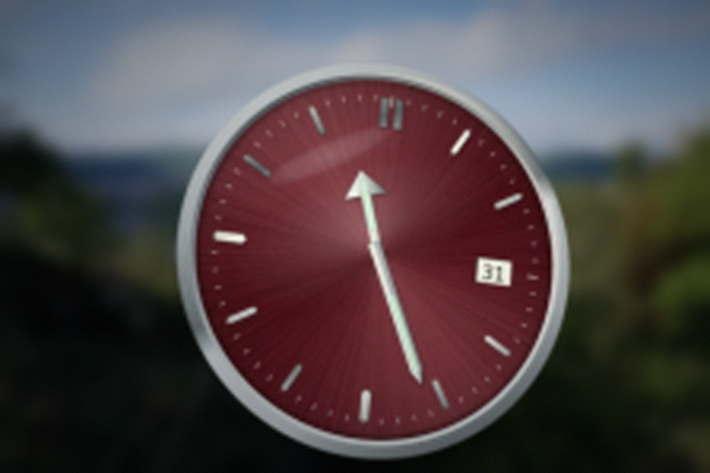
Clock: 11 h 26 min
